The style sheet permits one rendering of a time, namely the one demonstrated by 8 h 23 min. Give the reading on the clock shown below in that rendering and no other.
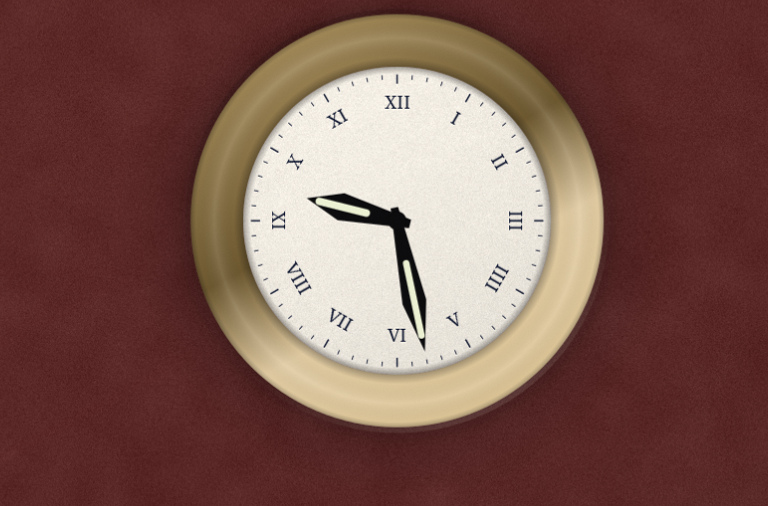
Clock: 9 h 28 min
